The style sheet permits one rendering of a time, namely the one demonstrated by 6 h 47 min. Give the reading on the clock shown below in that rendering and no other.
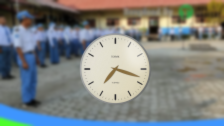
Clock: 7 h 18 min
